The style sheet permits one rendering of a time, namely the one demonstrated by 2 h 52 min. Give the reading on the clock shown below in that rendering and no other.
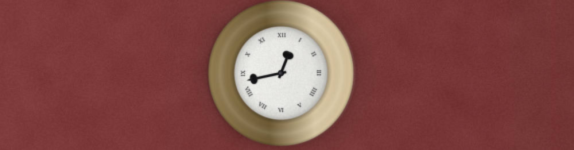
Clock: 12 h 43 min
